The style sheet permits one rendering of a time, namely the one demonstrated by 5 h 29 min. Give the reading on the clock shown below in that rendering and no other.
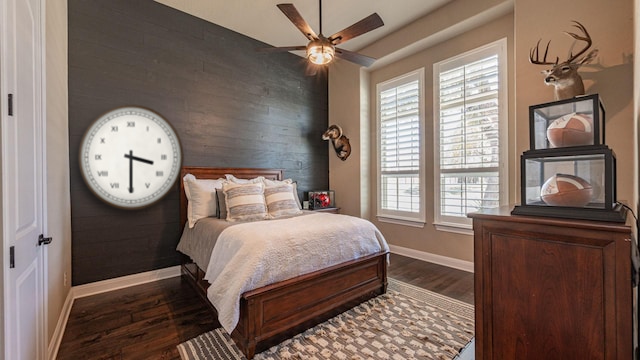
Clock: 3 h 30 min
